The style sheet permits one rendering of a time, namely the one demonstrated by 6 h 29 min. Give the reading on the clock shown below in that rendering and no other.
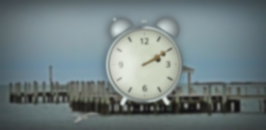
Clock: 2 h 10 min
